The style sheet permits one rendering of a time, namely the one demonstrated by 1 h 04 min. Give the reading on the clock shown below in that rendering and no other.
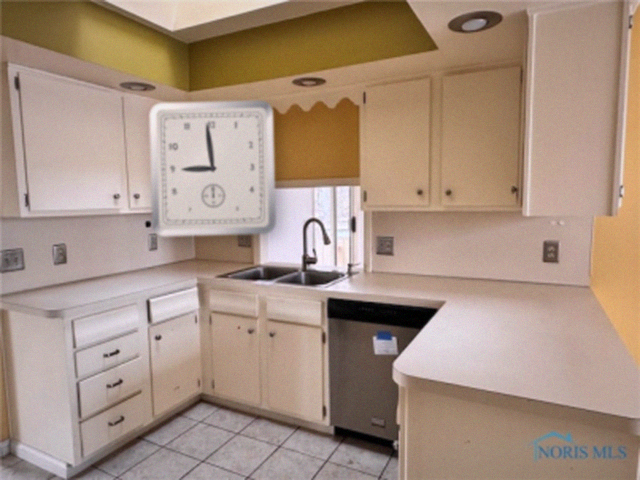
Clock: 8 h 59 min
